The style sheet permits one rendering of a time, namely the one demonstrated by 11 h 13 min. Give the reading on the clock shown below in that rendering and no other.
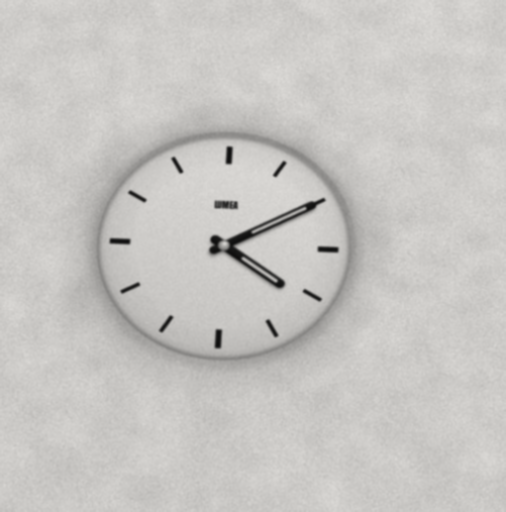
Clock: 4 h 10 min
